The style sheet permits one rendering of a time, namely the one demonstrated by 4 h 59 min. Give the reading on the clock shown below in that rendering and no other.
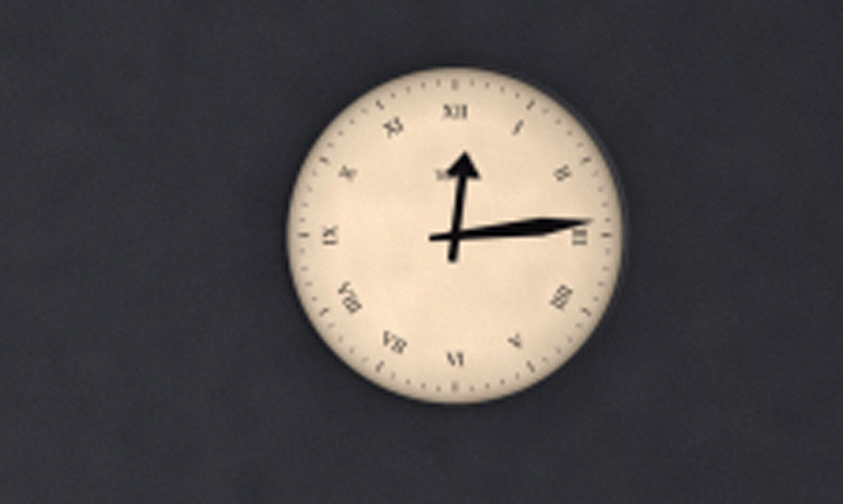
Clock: 12 h 14 min
